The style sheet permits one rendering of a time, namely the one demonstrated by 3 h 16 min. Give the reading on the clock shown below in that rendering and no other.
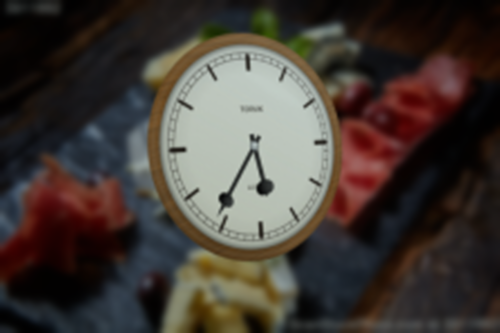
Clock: 5 h 36 min
